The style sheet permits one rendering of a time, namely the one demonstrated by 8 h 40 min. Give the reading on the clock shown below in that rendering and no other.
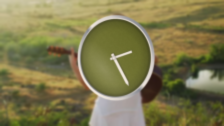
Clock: 2 h 25 min
